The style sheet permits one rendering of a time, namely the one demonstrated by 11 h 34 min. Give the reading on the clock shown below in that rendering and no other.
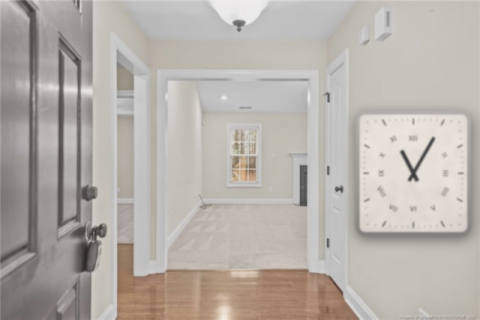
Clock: 11 h 05 min
